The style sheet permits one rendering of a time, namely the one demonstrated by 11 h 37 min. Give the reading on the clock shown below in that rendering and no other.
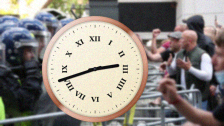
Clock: 2 h 42 min
